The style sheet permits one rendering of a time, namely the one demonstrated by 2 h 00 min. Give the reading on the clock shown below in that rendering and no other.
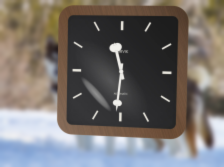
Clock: 11 h 31 min
